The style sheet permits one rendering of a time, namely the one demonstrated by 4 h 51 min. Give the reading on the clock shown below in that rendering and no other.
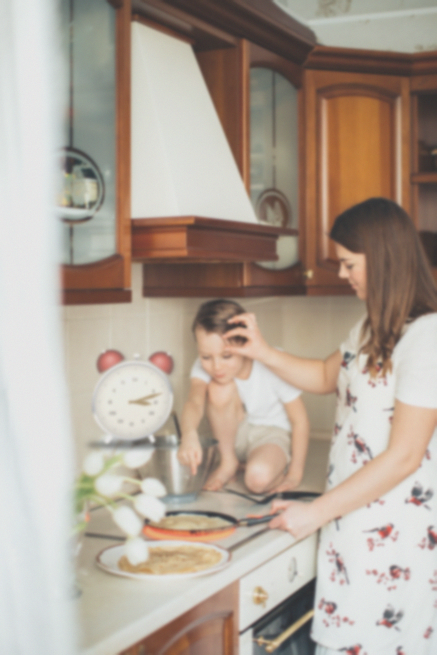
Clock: 3 h 12 min
